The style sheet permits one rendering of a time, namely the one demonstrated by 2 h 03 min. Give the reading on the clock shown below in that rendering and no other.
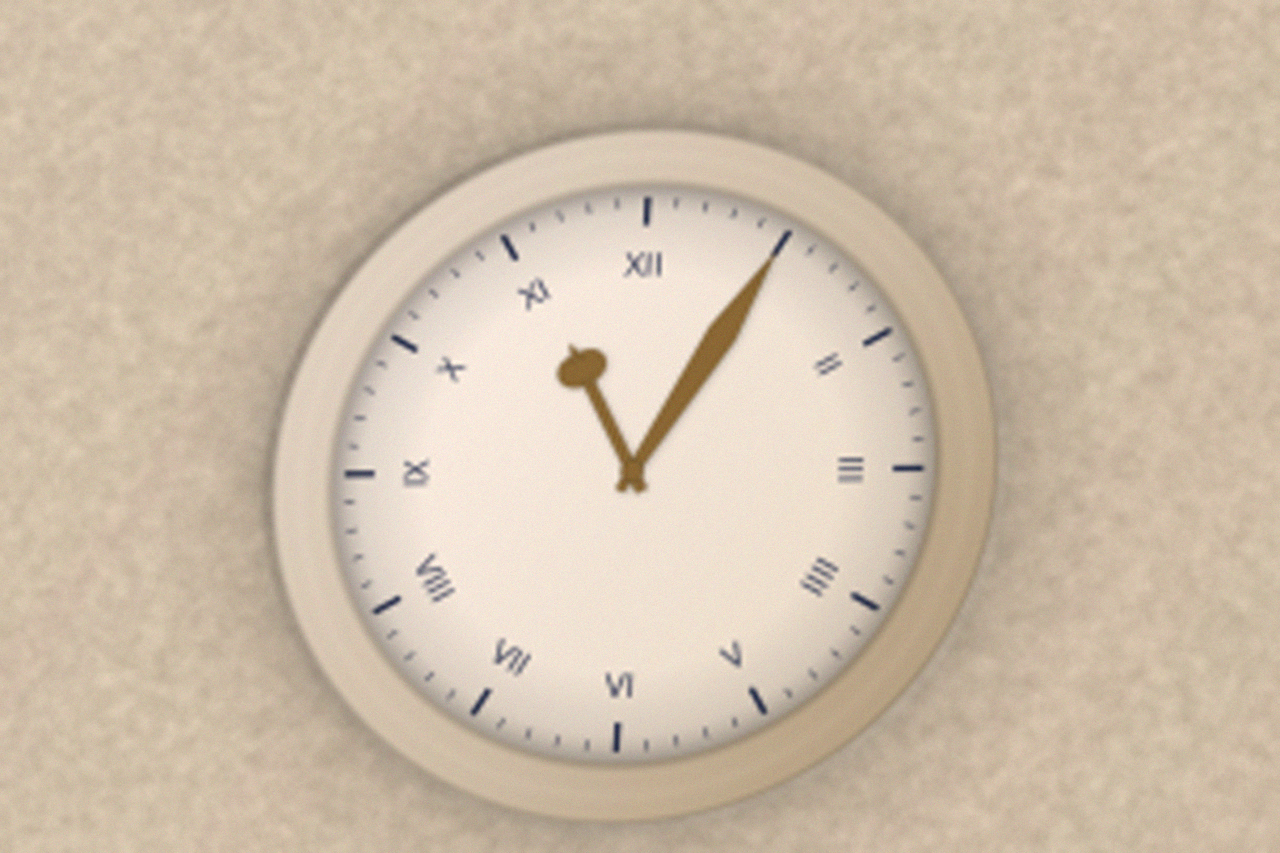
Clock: 11 h 05 min
